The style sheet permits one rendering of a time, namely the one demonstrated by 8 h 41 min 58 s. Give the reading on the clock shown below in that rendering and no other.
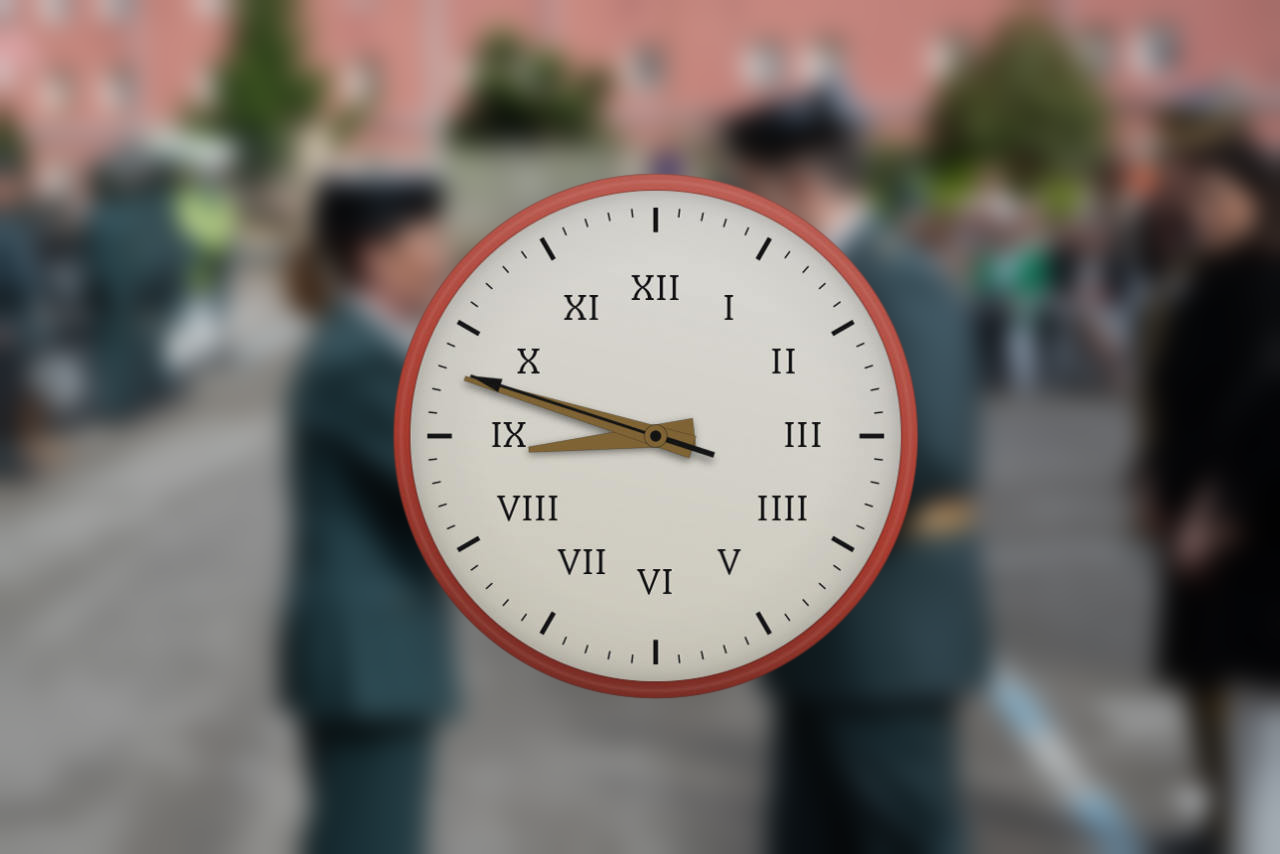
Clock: 8 h 47 min 48 s
